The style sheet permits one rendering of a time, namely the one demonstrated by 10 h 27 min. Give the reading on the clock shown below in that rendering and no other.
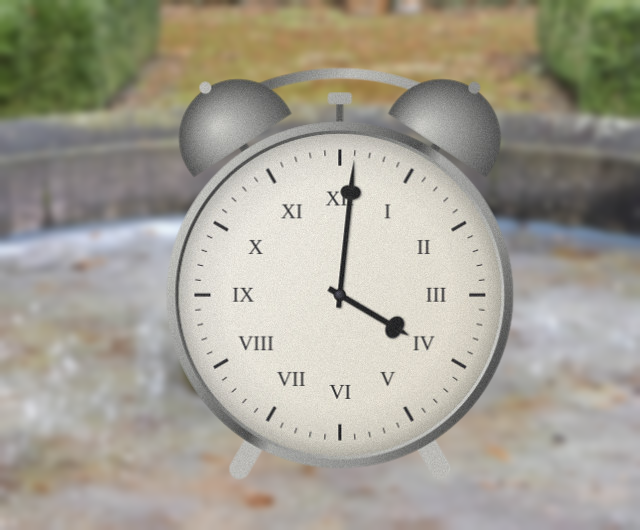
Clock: 4 h 01 min
